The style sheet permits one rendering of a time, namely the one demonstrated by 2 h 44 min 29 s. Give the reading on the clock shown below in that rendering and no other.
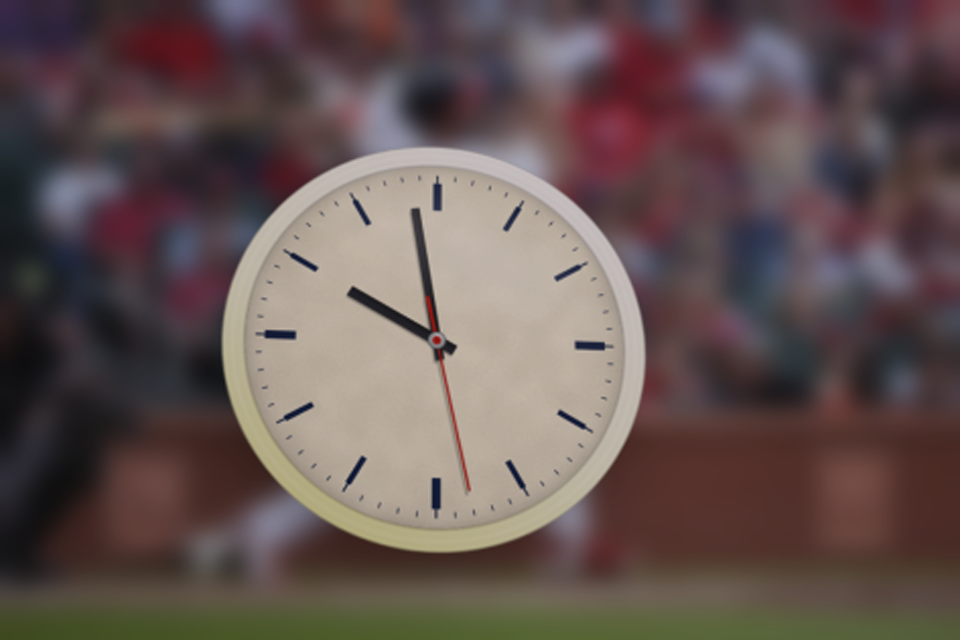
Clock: 9 h 58 min 28 s
